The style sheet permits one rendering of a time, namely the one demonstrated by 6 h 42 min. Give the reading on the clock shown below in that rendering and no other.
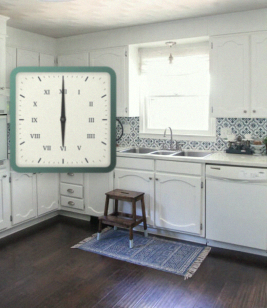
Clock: 6 h 00 min
